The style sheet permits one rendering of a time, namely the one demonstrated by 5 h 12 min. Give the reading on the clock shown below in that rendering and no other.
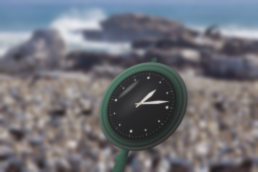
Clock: 1 h 13 min
